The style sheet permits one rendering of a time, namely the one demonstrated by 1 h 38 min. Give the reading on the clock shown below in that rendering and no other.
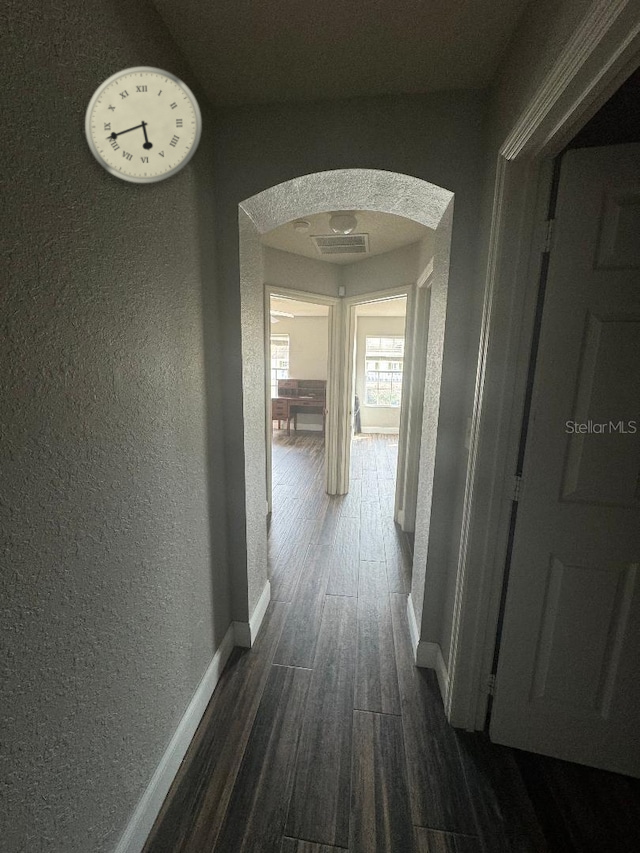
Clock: 5 h 42 min
